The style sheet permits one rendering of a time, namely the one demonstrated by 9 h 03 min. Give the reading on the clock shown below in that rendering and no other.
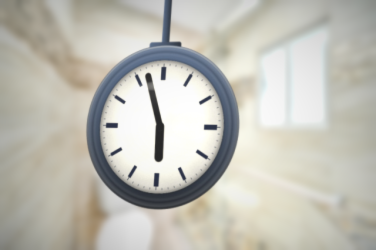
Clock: 5 h 57 min
